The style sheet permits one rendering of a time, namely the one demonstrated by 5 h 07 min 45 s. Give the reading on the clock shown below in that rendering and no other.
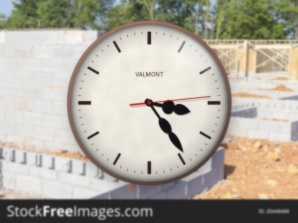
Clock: 3 h 24 min 14 s
